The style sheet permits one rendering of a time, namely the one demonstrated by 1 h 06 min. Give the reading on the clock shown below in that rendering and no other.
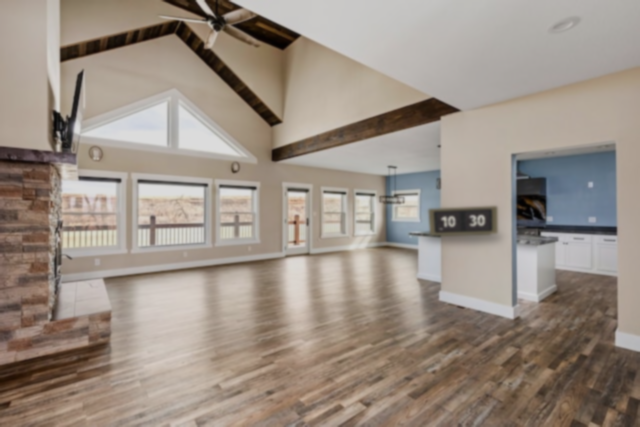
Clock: 10 h 30 min
